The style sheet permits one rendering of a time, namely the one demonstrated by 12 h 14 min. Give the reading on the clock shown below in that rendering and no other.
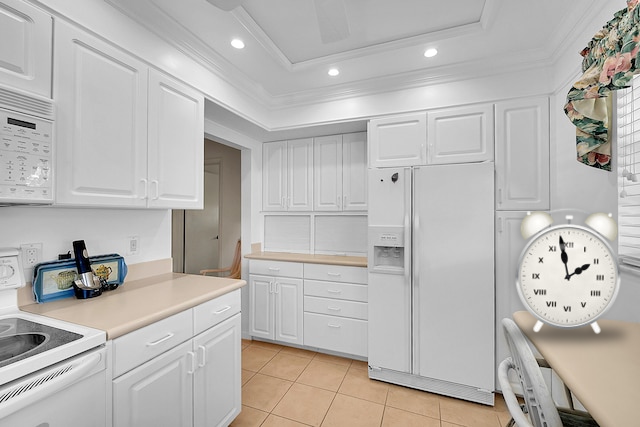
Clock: 1 h 58 min
